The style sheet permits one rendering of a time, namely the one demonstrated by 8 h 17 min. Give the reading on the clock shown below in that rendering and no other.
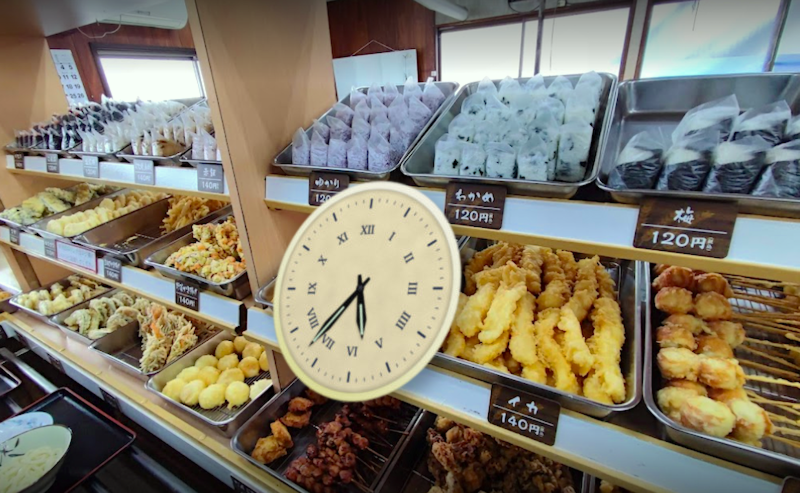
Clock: 5 h 37 min
